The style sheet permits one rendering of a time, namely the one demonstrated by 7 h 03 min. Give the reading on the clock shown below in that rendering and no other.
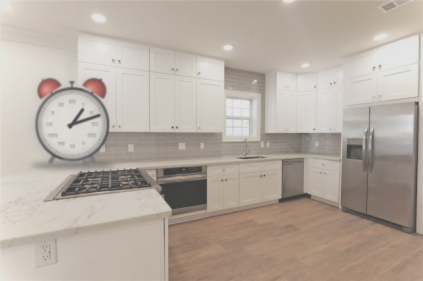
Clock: 1 h 12 min
